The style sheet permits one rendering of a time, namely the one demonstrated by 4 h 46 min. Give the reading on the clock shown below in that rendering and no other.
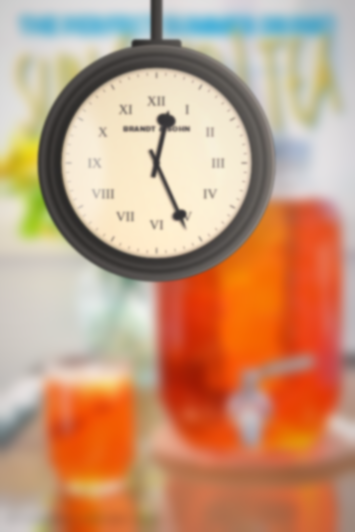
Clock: 12 h 26 min
